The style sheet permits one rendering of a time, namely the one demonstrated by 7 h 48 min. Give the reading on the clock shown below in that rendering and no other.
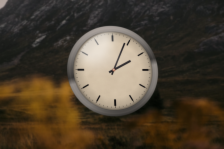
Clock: 2 h 04 min
